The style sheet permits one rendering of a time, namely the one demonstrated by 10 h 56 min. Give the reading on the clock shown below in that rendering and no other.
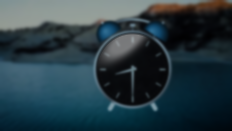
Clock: 8 h 30 min
